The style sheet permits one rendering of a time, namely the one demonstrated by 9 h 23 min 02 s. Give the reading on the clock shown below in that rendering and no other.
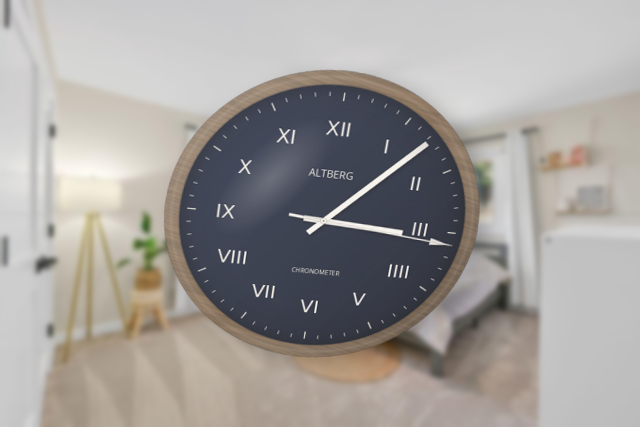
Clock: 3 h 07 min 16 s
